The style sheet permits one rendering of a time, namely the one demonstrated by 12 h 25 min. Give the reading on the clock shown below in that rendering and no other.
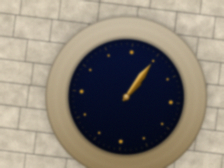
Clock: 1 h 05 min
